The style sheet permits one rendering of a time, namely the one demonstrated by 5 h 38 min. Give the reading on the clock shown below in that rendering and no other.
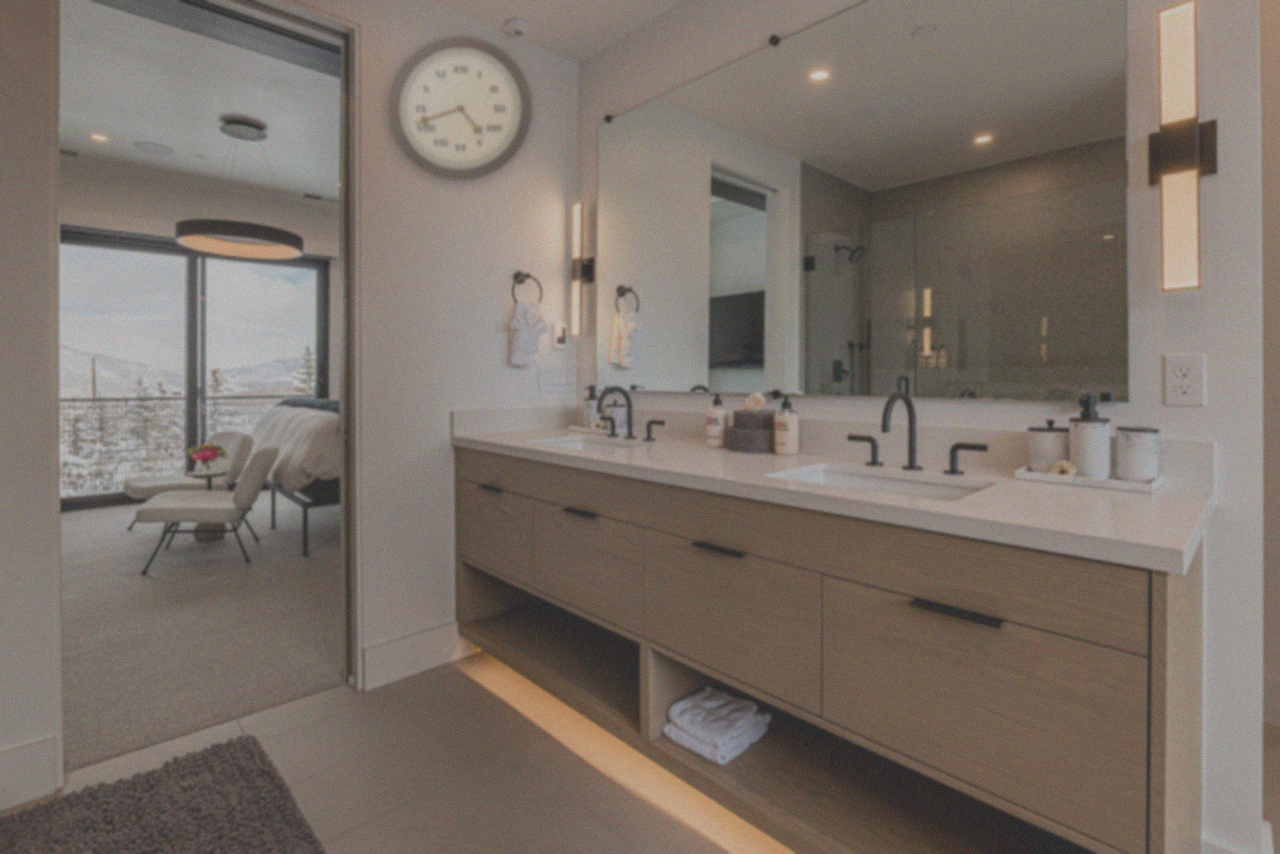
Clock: 4 h 42 min
